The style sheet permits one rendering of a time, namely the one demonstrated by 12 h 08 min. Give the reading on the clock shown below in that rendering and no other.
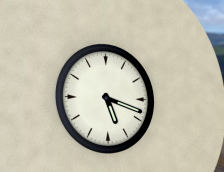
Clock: 5 h 18 min
